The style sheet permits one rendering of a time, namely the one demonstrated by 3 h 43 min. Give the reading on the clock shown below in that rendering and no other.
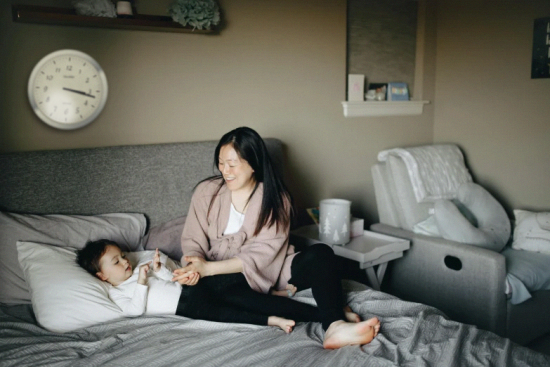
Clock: 3 h 17 min
